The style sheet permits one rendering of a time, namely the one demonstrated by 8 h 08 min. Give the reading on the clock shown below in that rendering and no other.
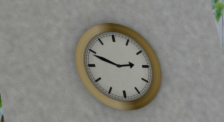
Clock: 2 h 49 min
